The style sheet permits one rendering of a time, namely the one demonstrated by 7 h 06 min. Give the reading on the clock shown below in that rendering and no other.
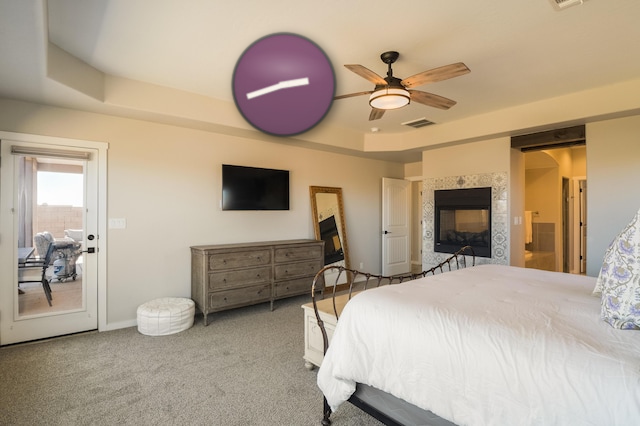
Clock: 2 h 42 min
